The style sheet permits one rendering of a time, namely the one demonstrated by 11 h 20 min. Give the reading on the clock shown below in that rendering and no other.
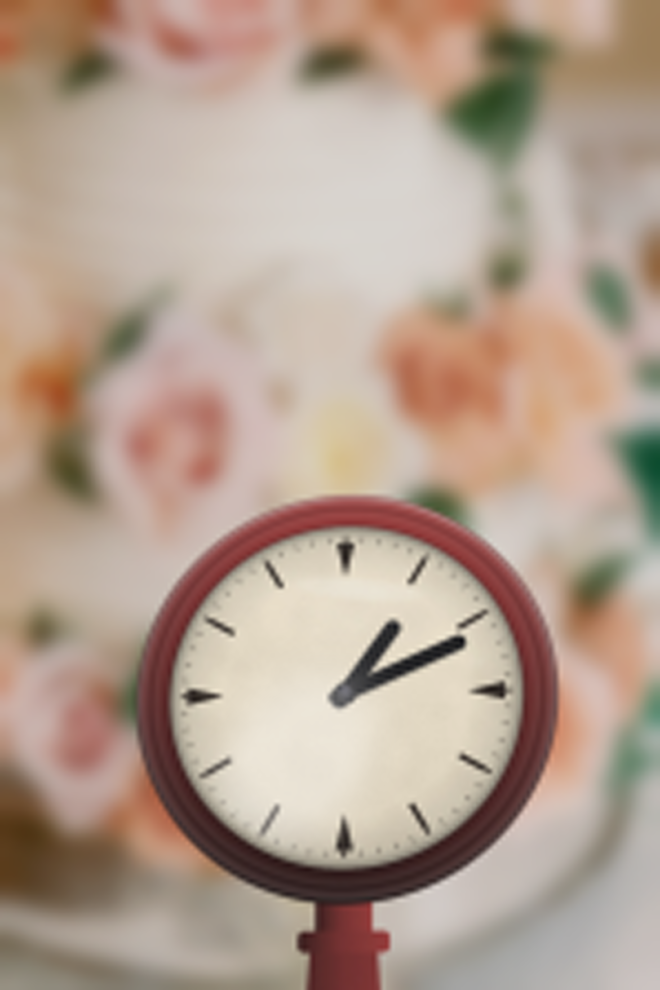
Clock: 1 h 11 min
